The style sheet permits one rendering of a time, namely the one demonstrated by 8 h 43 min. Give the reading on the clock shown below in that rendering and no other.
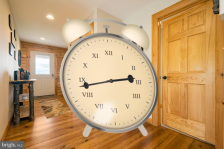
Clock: 2 h 43 min
